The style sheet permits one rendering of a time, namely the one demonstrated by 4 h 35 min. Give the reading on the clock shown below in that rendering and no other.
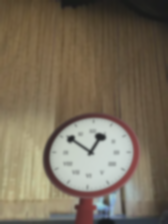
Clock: 12 h 51 min
